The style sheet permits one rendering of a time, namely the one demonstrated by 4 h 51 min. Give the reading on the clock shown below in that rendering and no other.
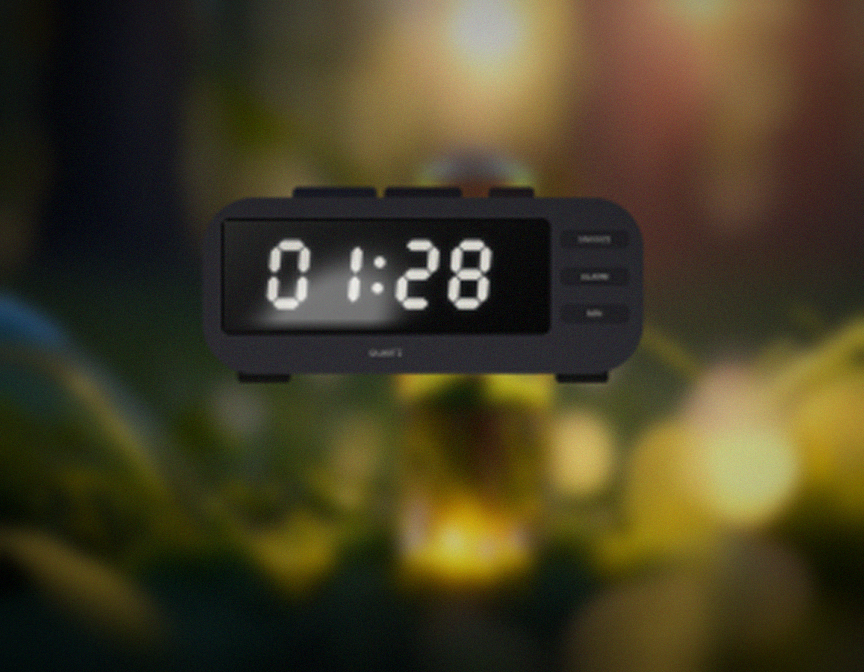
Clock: 1 h 28 min
